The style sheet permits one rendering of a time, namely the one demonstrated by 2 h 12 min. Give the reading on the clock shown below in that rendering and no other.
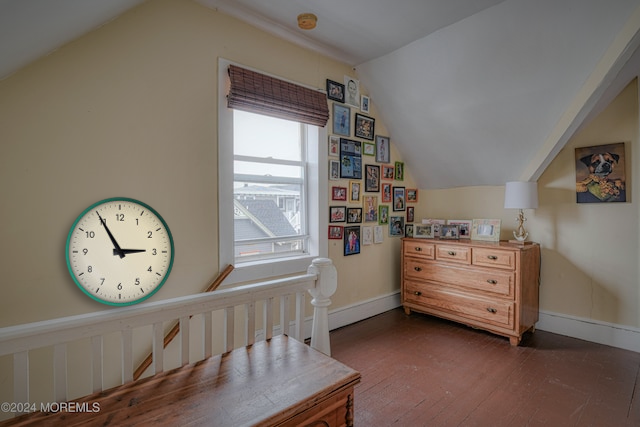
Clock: 2 h 55 min
